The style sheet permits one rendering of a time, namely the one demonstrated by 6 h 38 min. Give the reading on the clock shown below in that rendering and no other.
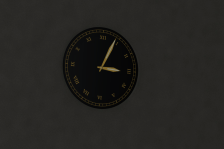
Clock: 3 h 04 min
